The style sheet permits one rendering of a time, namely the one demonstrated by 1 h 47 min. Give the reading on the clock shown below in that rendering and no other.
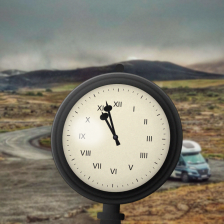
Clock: 10 h 57 min
